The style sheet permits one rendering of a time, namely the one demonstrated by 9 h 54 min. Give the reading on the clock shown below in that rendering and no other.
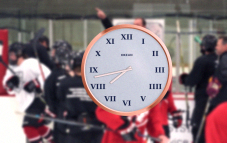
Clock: 7 h 43 min
